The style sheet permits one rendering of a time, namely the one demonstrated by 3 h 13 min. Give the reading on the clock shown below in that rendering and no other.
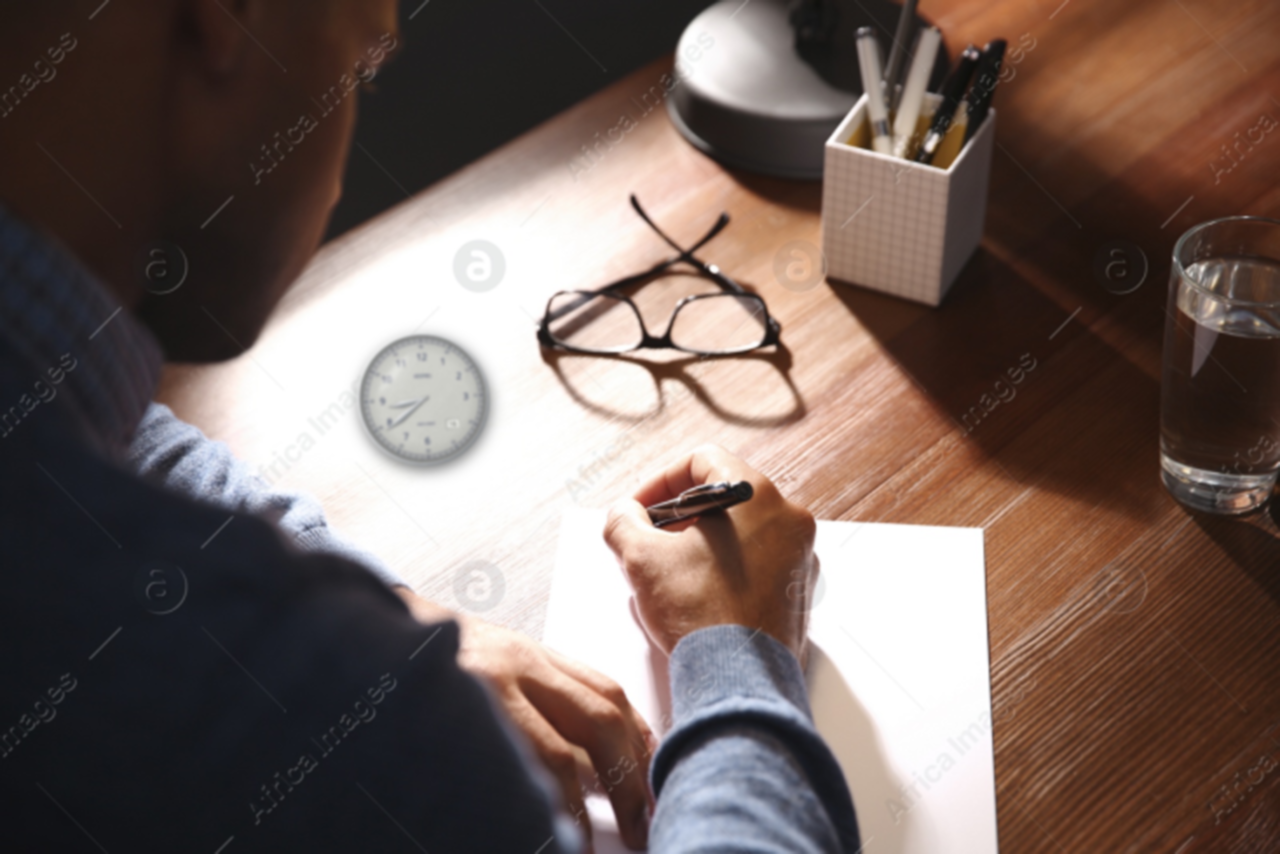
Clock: 8 h 39 min
